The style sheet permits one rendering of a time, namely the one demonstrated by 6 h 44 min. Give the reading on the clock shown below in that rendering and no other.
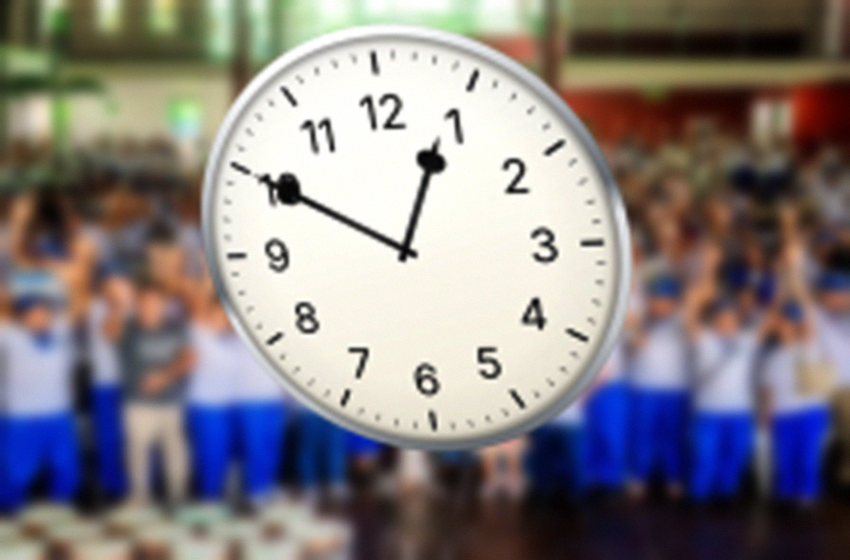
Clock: 12 h 50 min
